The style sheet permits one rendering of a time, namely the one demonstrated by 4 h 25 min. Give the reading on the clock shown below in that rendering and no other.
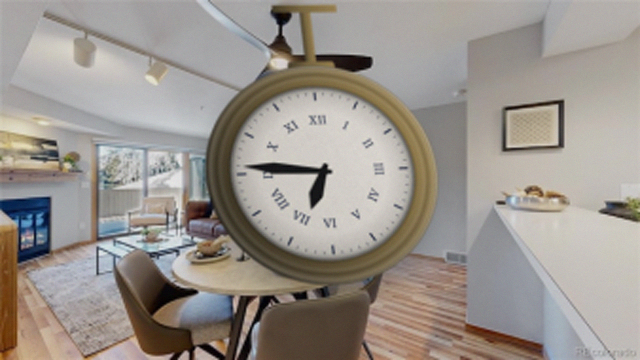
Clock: 6 h 46 min
